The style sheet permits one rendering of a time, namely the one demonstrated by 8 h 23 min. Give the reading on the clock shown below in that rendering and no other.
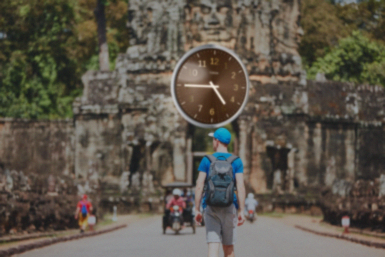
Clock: 4 h 45 min
